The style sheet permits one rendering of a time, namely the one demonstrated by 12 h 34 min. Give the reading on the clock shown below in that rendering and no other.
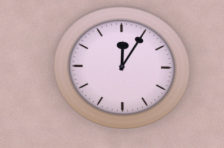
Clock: 12 h 05 min
